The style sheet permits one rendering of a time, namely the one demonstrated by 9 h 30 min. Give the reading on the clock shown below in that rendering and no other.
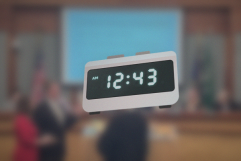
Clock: 12 h 43 min
